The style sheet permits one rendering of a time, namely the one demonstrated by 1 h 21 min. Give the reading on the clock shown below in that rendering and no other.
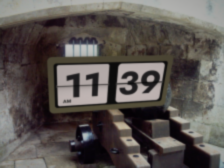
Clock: 11 h 39 min
